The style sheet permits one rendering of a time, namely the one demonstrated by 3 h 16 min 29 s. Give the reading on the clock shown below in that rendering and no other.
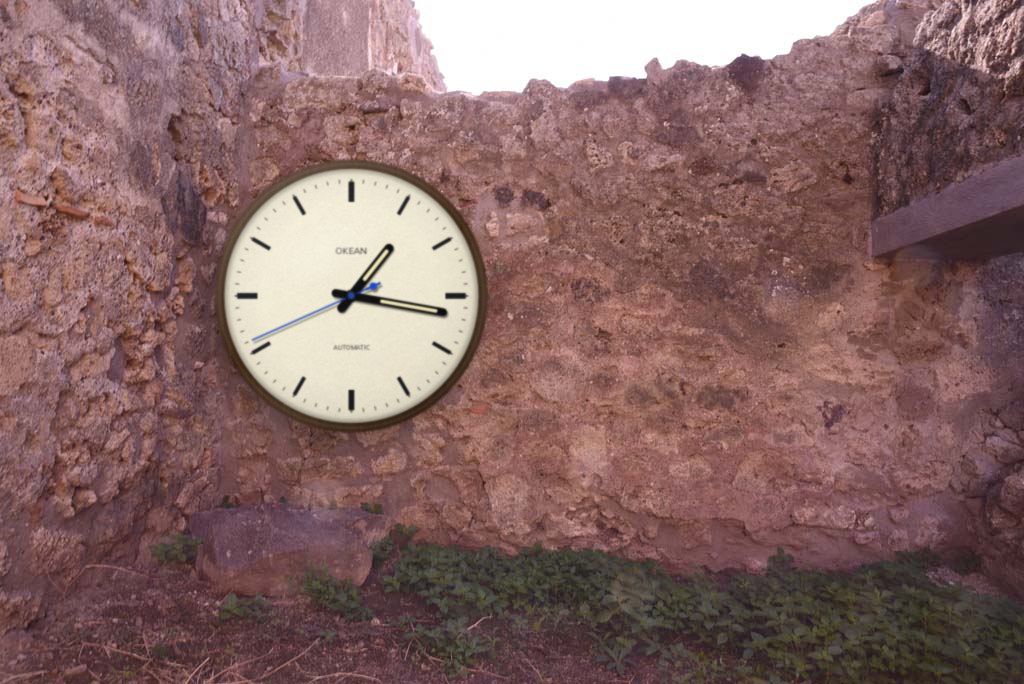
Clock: 1 h 16 min 41 s
